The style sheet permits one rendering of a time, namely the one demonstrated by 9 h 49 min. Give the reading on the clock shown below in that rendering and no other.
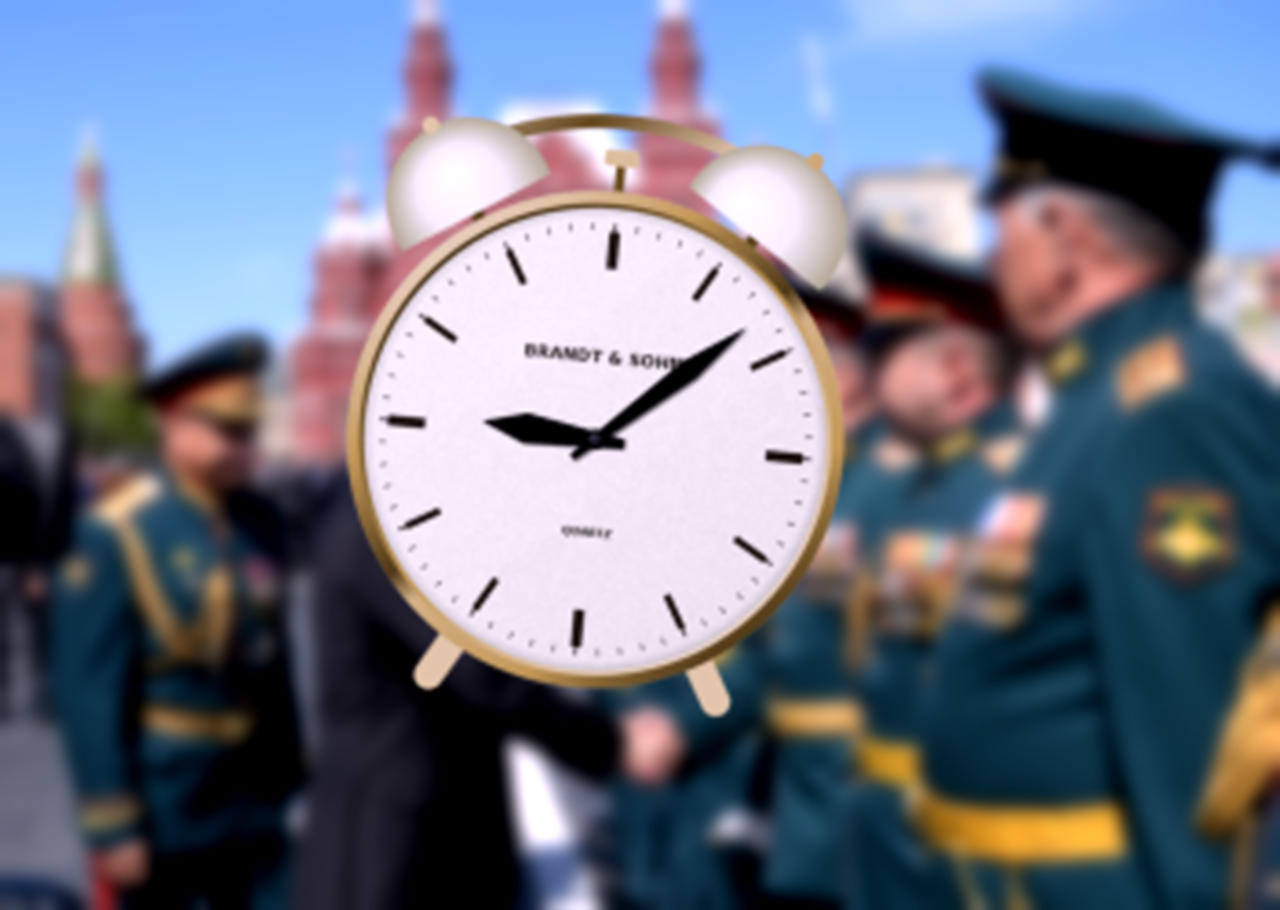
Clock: 9 h 08 min
